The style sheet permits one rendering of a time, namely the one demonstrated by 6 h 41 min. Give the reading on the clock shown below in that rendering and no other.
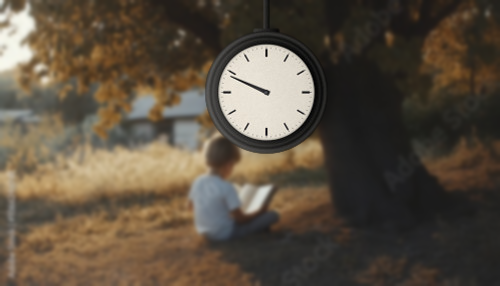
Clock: 9 h 49 min
